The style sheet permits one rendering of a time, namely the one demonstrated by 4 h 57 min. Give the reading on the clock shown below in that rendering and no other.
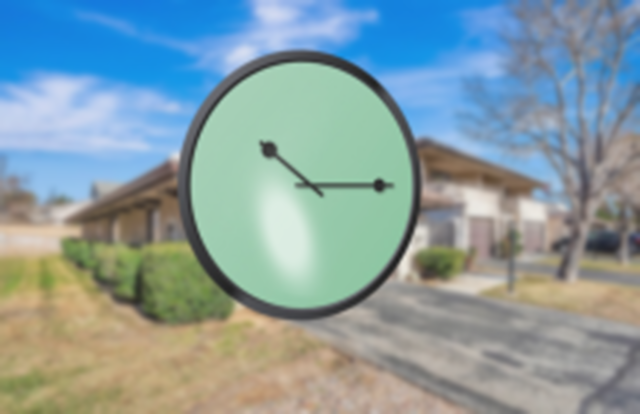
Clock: 10 h 15 min
